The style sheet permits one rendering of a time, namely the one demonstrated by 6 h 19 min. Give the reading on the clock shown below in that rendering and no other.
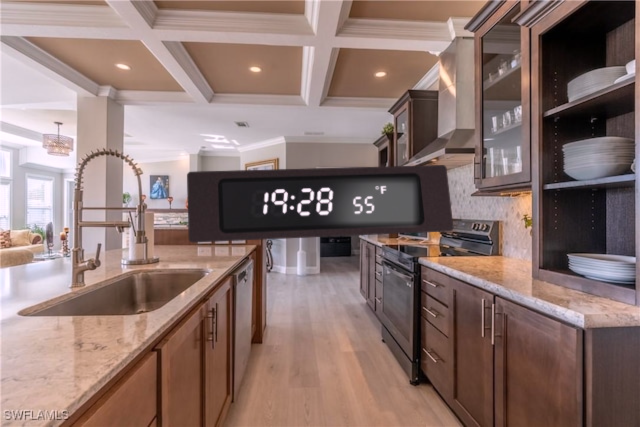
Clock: 19 h 28 min
